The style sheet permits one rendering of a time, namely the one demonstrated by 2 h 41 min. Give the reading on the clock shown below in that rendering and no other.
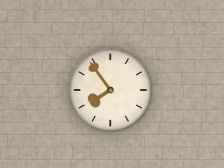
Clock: 7 h 54 min
